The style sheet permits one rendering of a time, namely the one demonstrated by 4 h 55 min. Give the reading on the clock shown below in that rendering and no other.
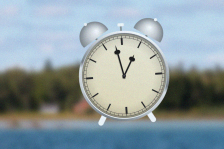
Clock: 12 h 58 min
